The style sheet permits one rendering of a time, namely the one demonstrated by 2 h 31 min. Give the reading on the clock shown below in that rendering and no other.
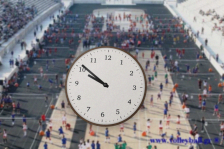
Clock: 9 h 51 min
